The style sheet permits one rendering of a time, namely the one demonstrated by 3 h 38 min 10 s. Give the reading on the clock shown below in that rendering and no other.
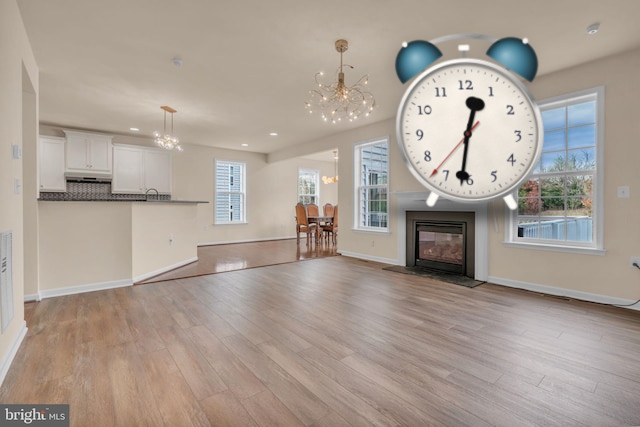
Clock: 12 h 31 min 37 s
